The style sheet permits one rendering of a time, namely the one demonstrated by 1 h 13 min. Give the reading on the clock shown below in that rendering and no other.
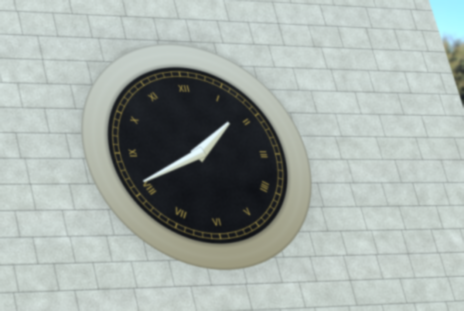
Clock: 1 h 41 min
